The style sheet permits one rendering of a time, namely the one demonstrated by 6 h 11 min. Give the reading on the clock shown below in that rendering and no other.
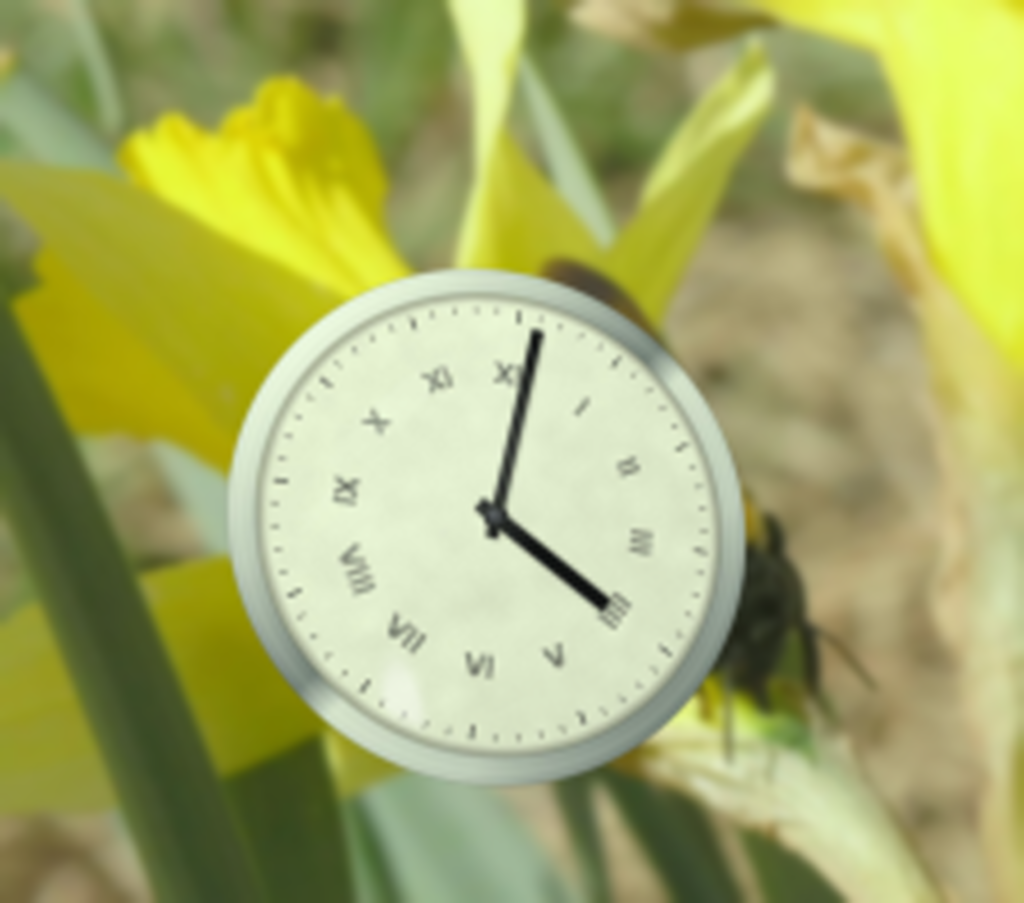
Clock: 4 h 01 min
